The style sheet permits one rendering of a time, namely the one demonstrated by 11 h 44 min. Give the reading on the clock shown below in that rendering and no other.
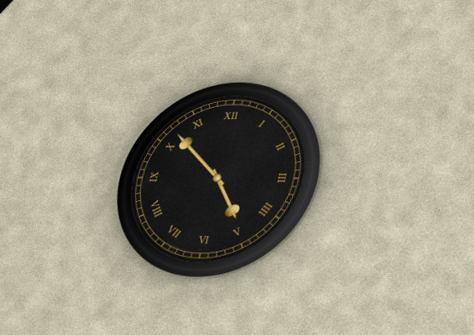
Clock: 4 h 52 min
